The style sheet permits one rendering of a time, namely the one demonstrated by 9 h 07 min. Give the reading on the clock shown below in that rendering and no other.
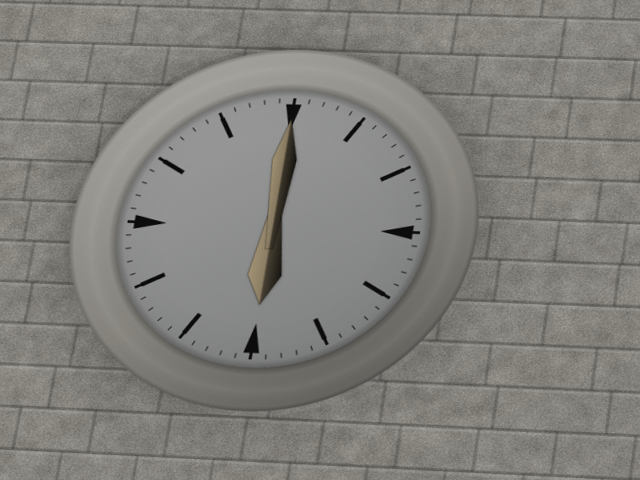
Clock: 6 h 00 min
